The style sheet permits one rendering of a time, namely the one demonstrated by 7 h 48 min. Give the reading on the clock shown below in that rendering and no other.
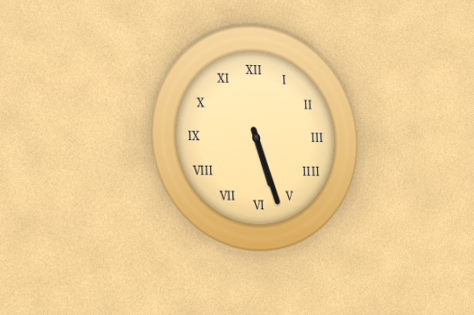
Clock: 5 h 27 min
